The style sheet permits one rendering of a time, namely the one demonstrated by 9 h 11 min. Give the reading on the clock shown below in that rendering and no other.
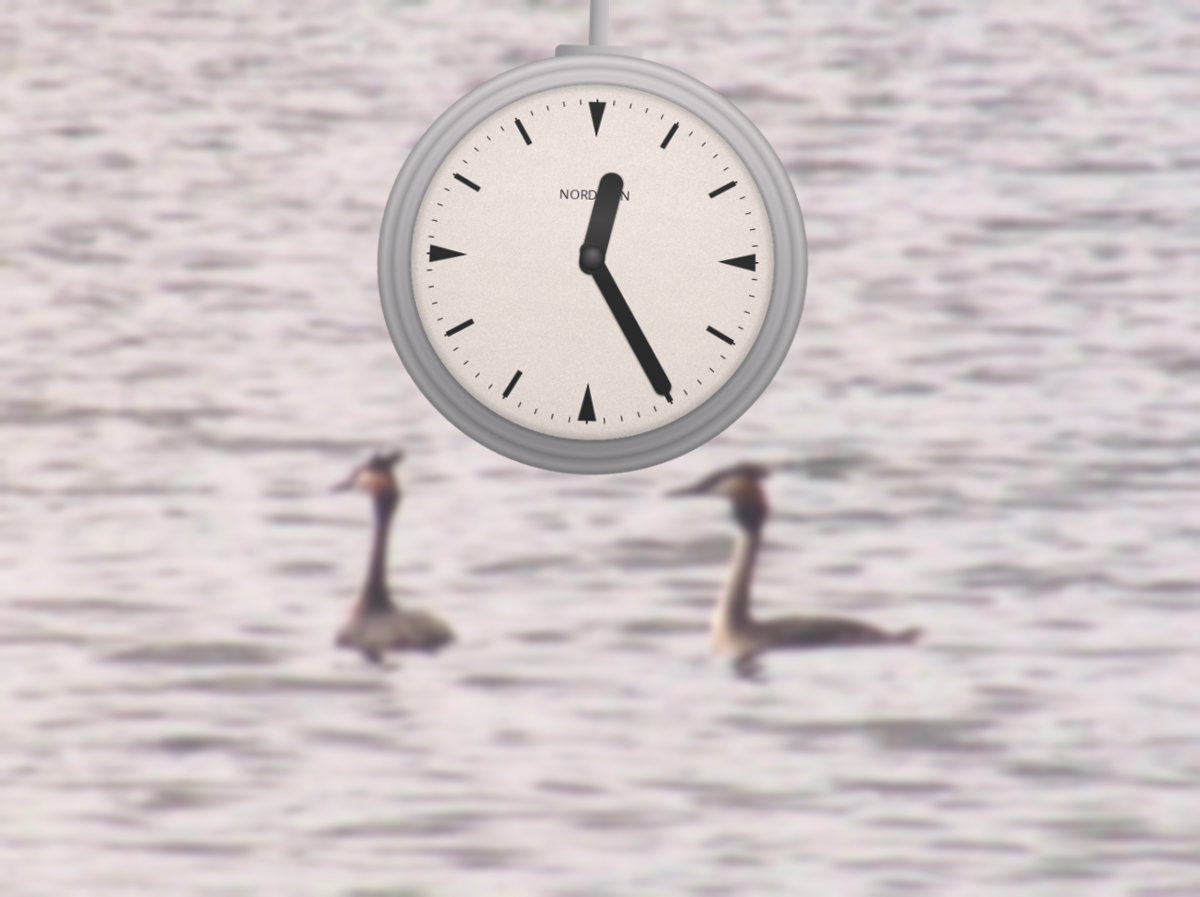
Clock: 12 h 25 min
